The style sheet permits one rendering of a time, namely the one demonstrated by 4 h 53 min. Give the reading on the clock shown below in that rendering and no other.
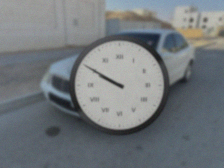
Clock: 9 h 50 min
